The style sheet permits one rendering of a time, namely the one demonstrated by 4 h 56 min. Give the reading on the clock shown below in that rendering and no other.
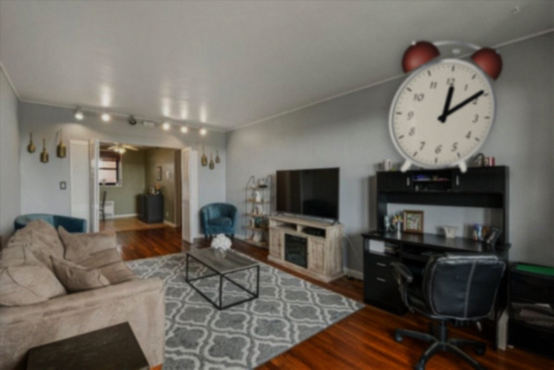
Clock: 12 h 09 min
